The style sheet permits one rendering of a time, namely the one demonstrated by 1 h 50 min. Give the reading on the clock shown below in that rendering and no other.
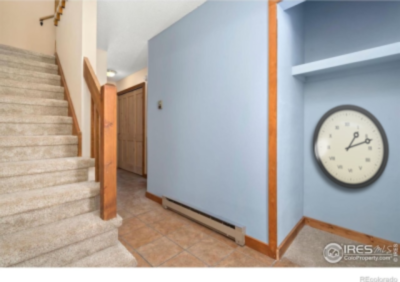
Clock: 1 h 12 min
